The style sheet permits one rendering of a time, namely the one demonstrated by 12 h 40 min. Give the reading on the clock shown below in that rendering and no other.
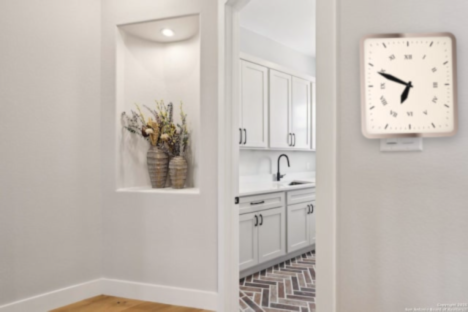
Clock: 6 h 49 min
